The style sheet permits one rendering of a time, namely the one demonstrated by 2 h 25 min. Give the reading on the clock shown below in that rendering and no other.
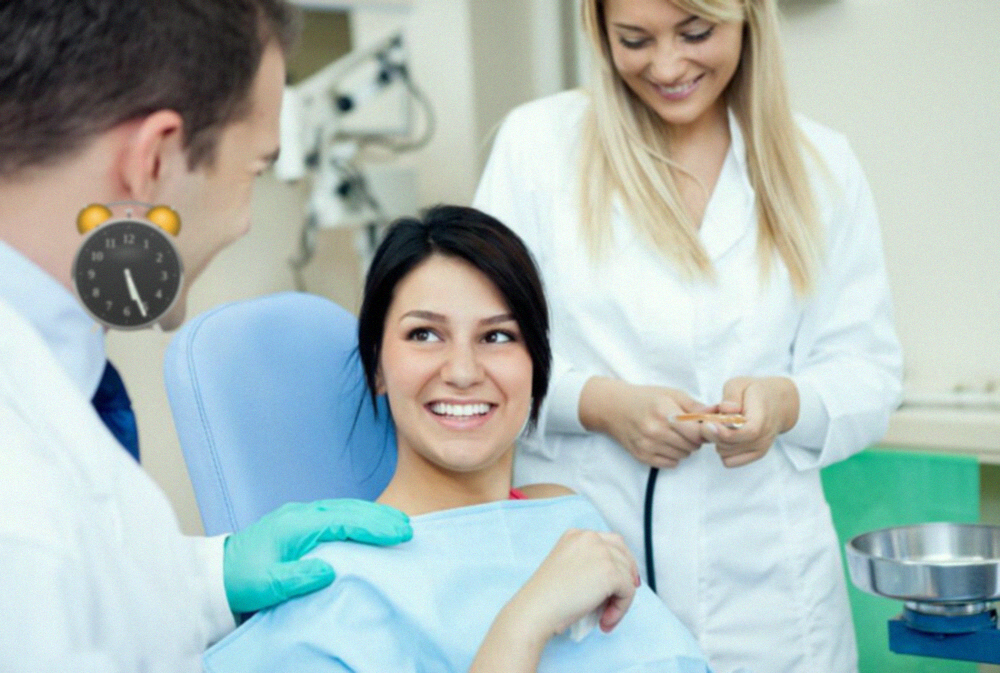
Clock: 5 h 26 min
